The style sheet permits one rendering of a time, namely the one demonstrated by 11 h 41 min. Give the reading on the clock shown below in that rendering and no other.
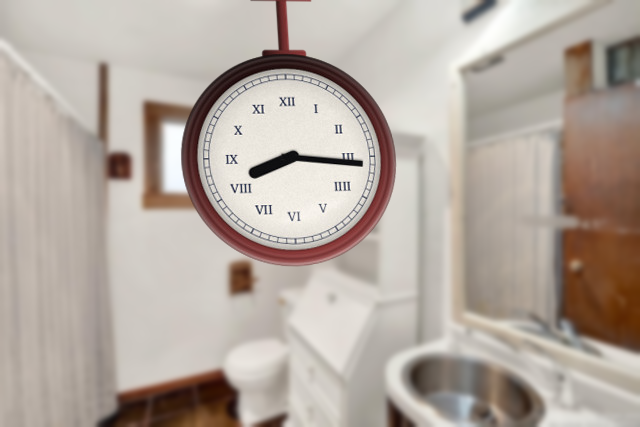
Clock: 8 h 16 min
